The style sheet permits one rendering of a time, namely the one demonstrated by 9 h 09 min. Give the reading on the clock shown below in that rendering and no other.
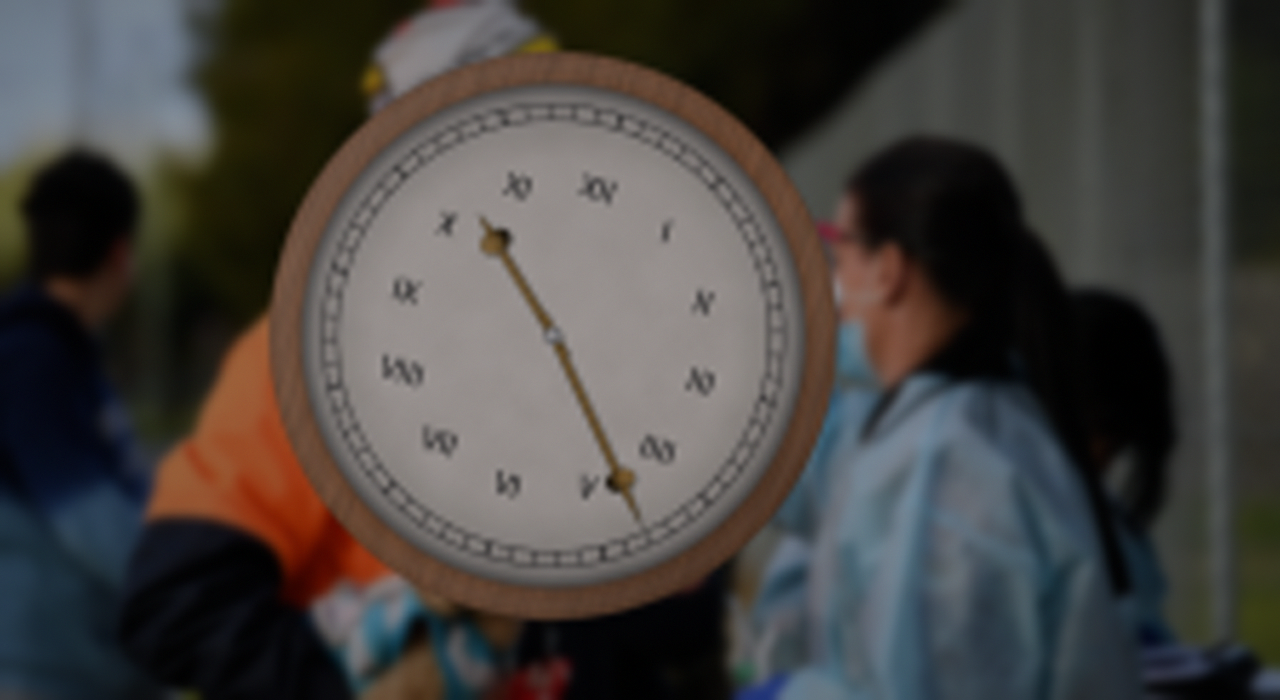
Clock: 10 h 23 min
